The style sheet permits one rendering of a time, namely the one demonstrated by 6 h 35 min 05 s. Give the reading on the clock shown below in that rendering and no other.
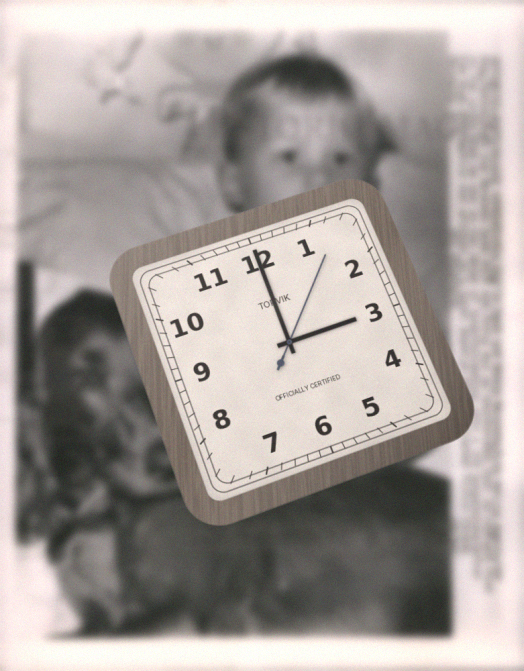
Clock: 3 h 00 min 07 s
